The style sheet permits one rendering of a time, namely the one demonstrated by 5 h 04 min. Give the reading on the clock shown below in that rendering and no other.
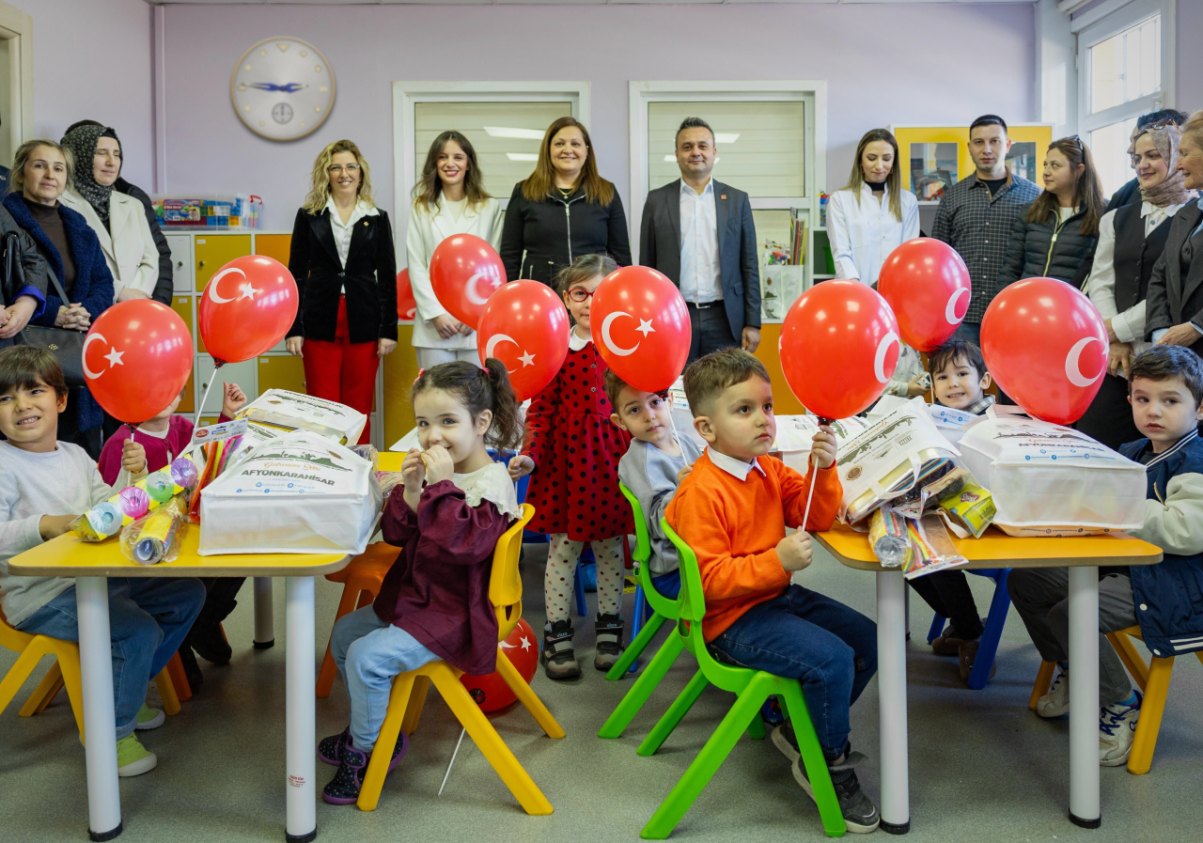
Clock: 2 h 46 min
